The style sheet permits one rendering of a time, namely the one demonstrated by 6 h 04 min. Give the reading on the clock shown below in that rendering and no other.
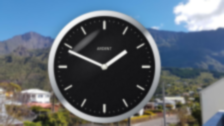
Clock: 1 h 49 min
